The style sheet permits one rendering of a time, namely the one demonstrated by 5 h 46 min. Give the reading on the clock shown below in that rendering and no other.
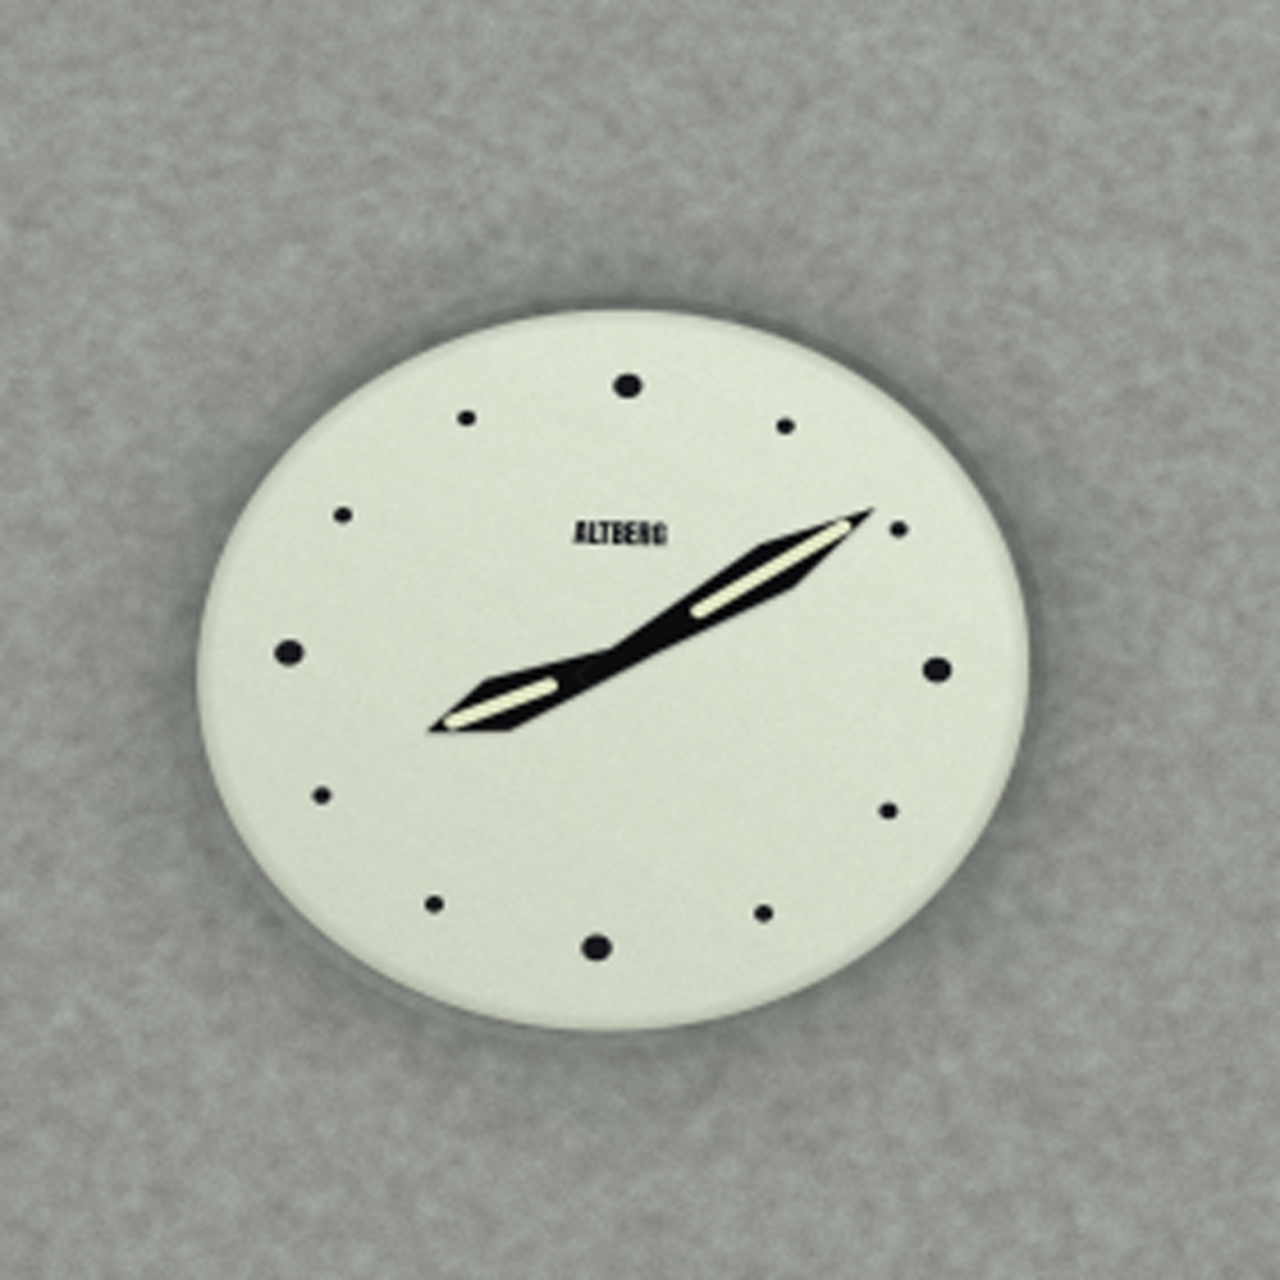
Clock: 8 h 09 min
